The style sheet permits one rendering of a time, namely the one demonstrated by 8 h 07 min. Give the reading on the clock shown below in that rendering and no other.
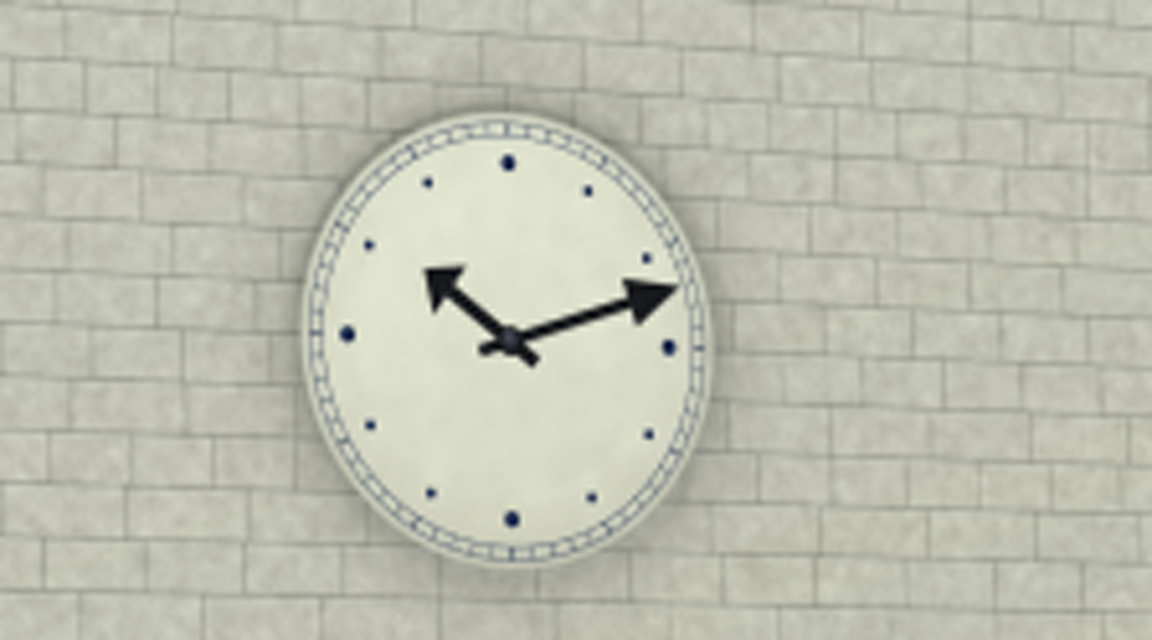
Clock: 10 h 12 min
